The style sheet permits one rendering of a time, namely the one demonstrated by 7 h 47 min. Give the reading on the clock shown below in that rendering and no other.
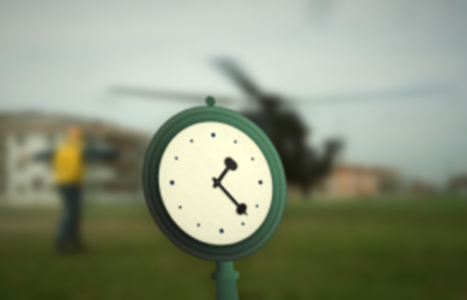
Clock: 1 h 23 min
